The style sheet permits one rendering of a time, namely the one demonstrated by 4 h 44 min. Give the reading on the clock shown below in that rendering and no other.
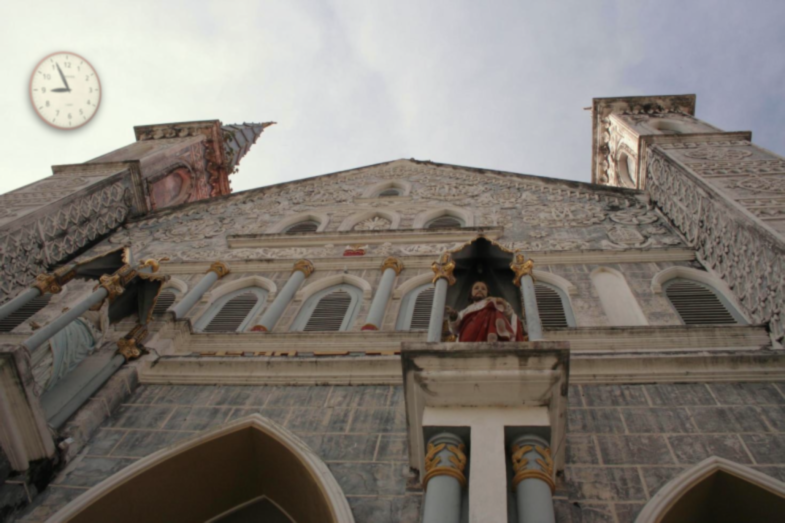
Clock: 8 h 56 min
